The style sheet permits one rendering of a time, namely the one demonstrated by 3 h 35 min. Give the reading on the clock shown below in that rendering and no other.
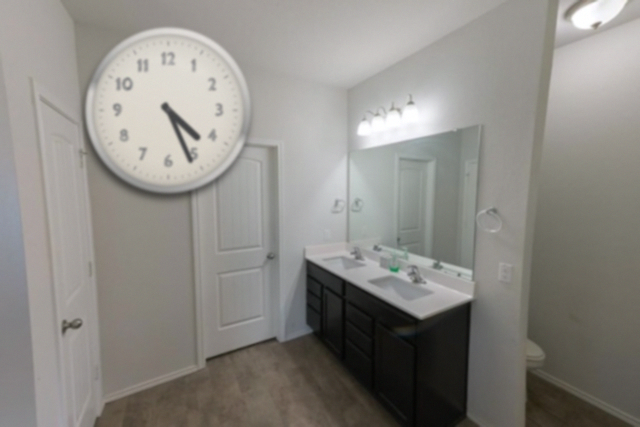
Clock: 4 h 26 min
